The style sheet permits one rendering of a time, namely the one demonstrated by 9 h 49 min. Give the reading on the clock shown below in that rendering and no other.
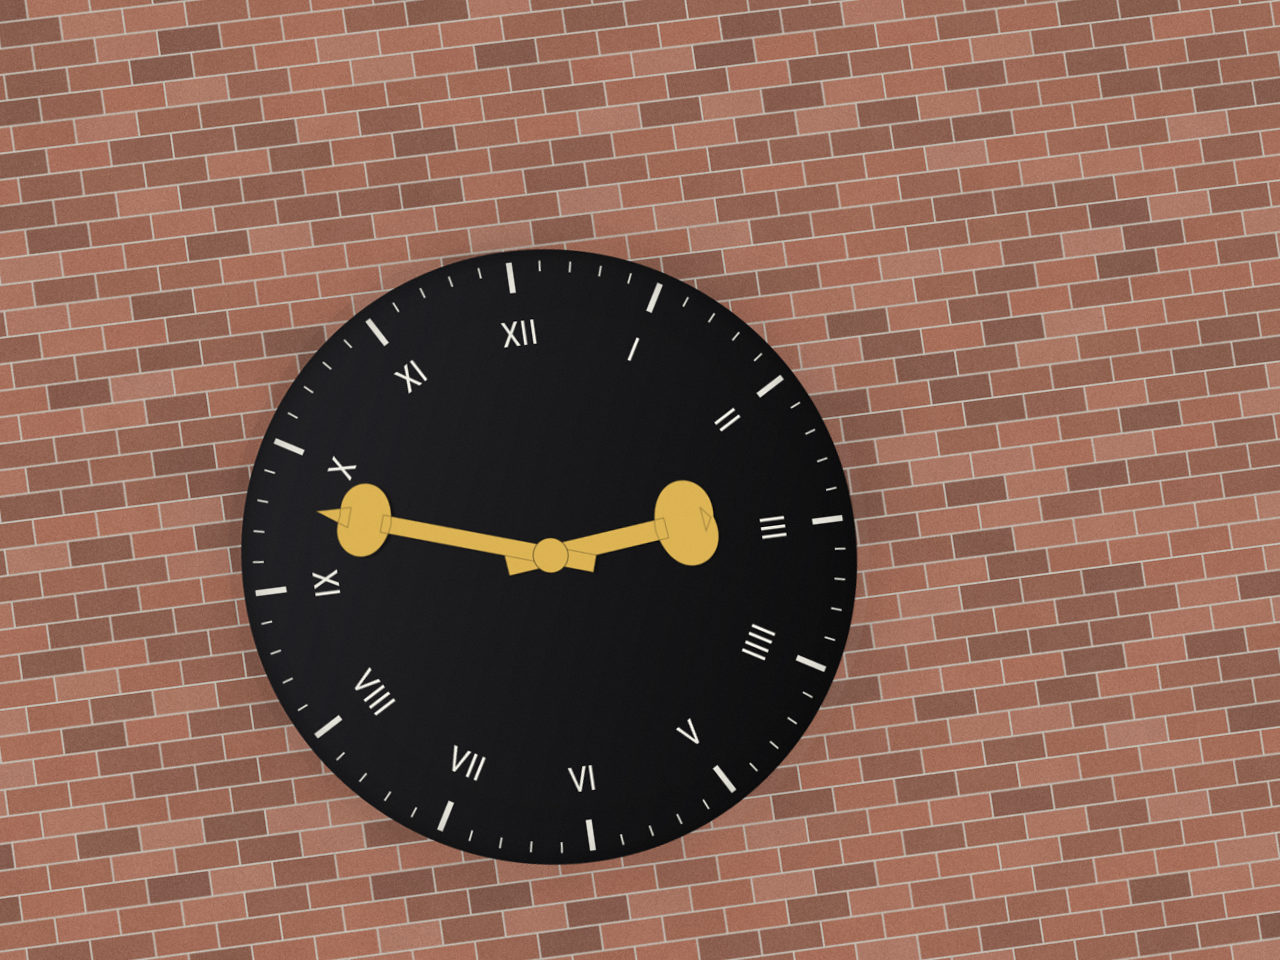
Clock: 2 h 48 min
